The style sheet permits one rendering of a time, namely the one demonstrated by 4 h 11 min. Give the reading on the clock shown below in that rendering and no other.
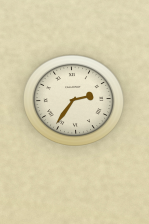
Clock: 2 h 36 min
